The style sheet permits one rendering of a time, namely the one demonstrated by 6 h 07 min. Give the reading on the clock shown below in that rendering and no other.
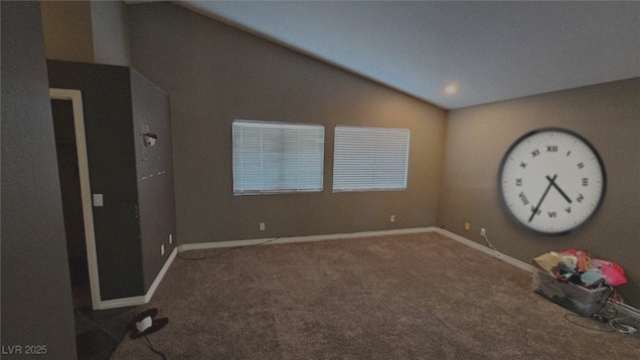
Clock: 4 h 35 min
